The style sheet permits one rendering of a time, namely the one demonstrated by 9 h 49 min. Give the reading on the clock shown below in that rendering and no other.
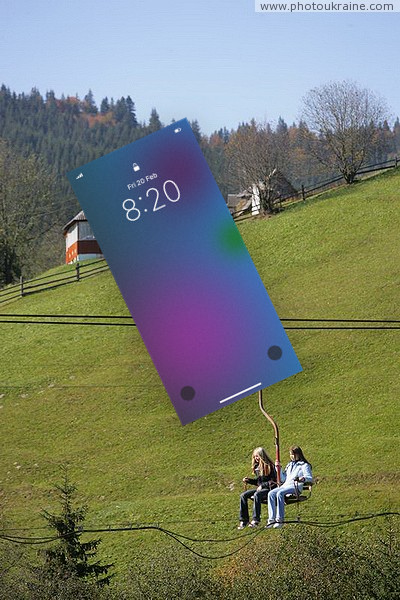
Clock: 8 h 20 min
